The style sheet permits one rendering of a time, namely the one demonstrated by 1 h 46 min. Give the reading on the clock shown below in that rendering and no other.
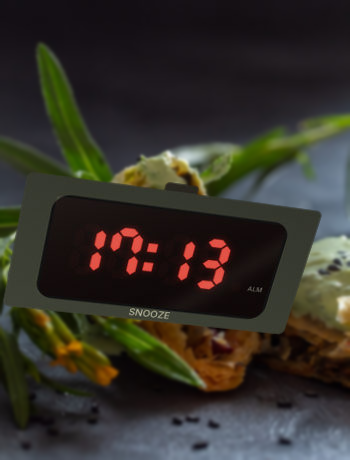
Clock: 17 h 13 min
